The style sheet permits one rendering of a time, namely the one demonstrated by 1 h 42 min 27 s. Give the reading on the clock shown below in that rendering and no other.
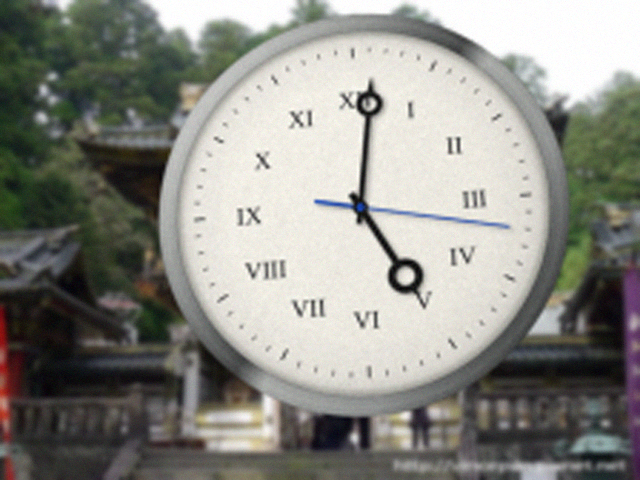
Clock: 5 h 01 min 17 s
